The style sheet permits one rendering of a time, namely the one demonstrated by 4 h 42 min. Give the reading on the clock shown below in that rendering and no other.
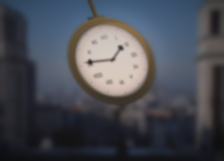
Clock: 1 h 46 min
